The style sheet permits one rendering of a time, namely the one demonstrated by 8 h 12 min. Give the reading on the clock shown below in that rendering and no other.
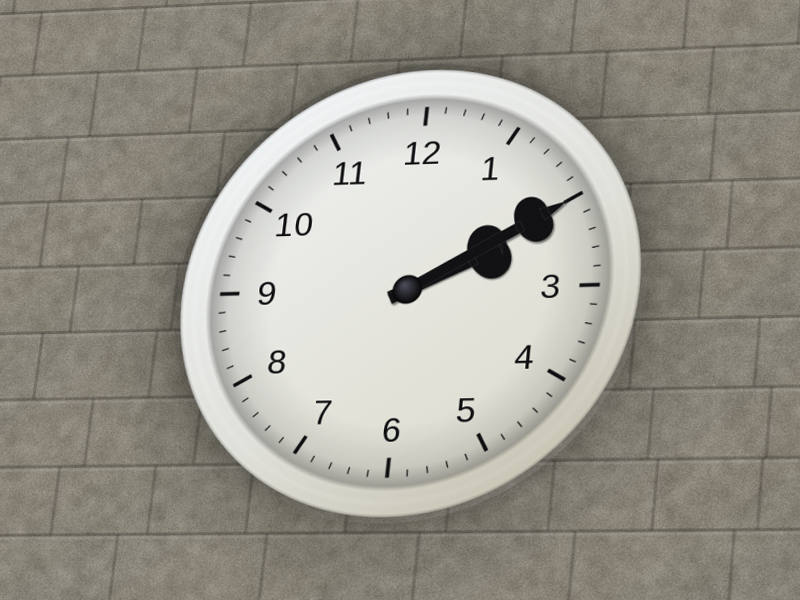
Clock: 2 h 10 min
